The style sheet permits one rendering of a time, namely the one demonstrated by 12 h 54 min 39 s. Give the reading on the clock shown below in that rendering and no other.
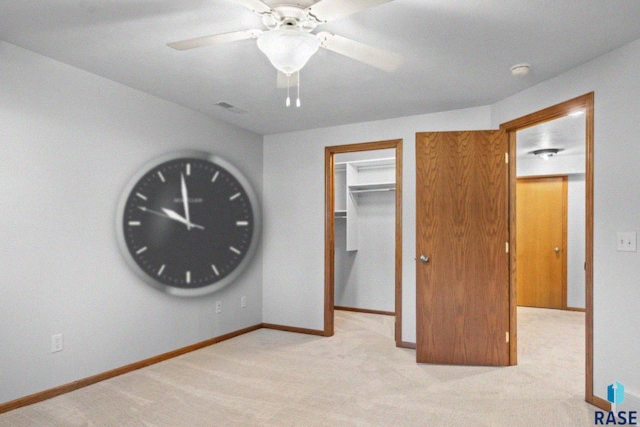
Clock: 9 h 58 min 48 s
